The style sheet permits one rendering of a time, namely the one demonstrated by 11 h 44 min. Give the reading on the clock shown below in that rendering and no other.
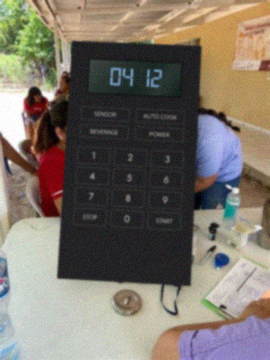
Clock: 4 h 12 min
